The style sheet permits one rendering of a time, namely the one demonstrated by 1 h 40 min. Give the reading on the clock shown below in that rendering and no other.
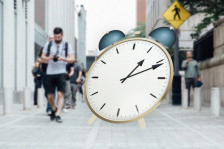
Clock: 1 h 11 min
